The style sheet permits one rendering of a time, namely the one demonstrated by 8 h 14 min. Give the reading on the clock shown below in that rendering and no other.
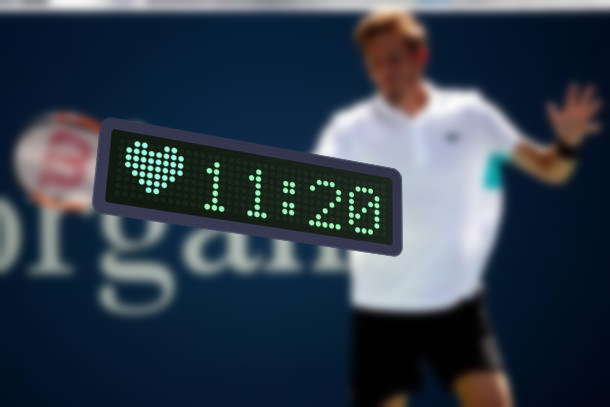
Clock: 11 h 20 min
